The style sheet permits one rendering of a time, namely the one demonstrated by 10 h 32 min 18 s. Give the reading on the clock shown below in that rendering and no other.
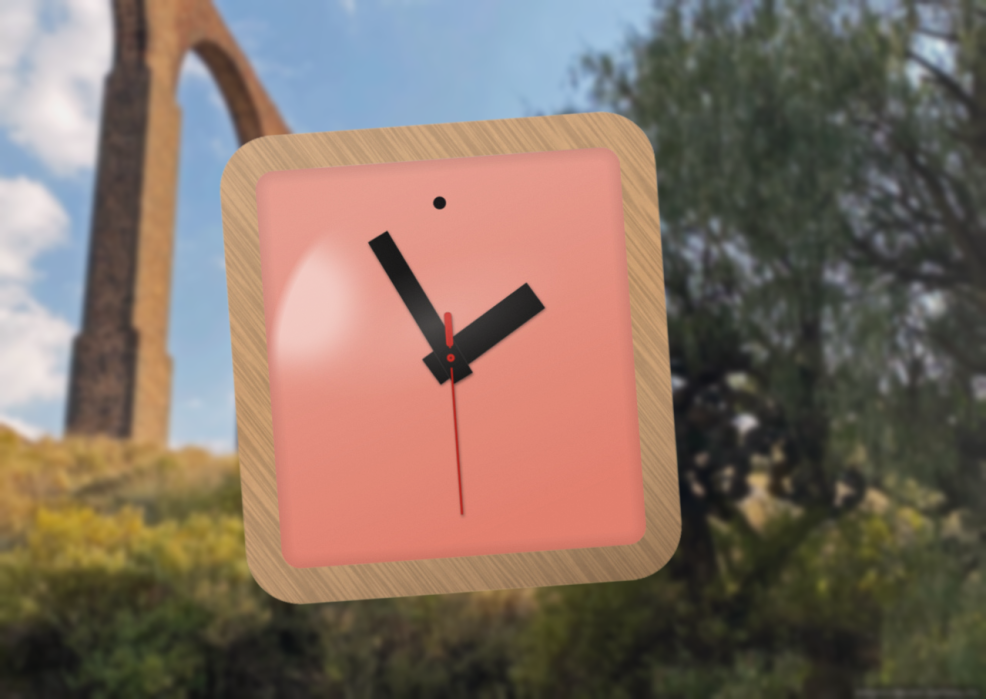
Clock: 1 h 55 min 30 s
